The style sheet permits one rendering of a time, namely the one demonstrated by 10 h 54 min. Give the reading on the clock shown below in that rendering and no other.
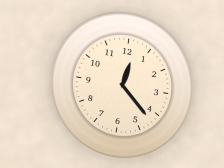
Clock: 12 h 22 min
